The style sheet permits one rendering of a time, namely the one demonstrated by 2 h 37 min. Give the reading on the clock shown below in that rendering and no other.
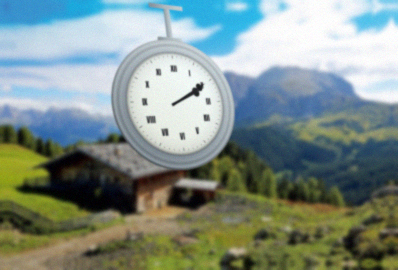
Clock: 2 h 10 min
